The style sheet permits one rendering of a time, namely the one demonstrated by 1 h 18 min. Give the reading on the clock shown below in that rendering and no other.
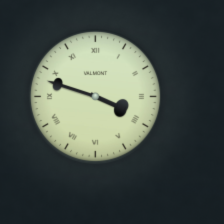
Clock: 3 h 48 min
